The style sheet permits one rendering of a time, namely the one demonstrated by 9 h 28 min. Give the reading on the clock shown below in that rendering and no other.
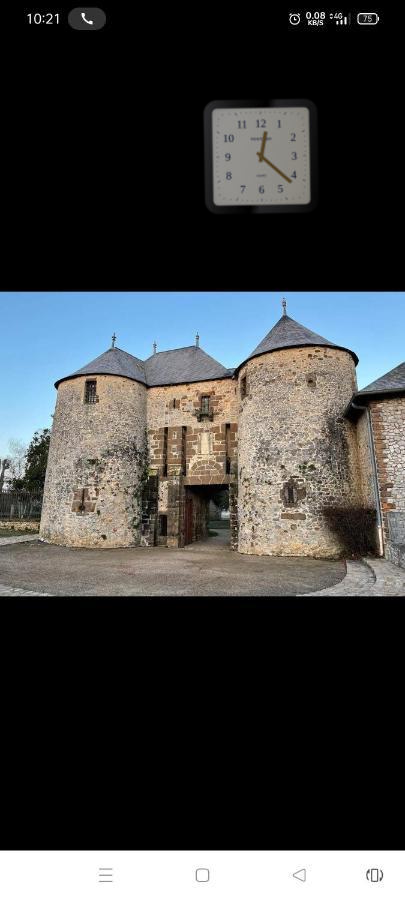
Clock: 12 h 22 min
